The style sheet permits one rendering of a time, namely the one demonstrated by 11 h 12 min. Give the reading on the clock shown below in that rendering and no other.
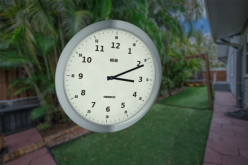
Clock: 3 h 11 min
